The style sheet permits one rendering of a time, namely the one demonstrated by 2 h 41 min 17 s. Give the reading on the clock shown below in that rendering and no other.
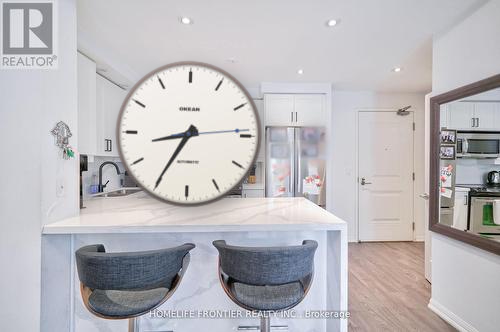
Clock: 8 h 35 min 14 s
